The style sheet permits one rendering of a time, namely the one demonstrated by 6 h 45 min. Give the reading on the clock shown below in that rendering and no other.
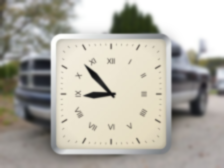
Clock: 8 h 53 min
